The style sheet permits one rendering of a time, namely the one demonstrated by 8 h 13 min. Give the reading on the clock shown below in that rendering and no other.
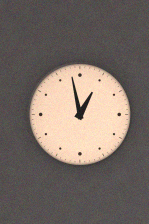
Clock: 12 h 58 min
